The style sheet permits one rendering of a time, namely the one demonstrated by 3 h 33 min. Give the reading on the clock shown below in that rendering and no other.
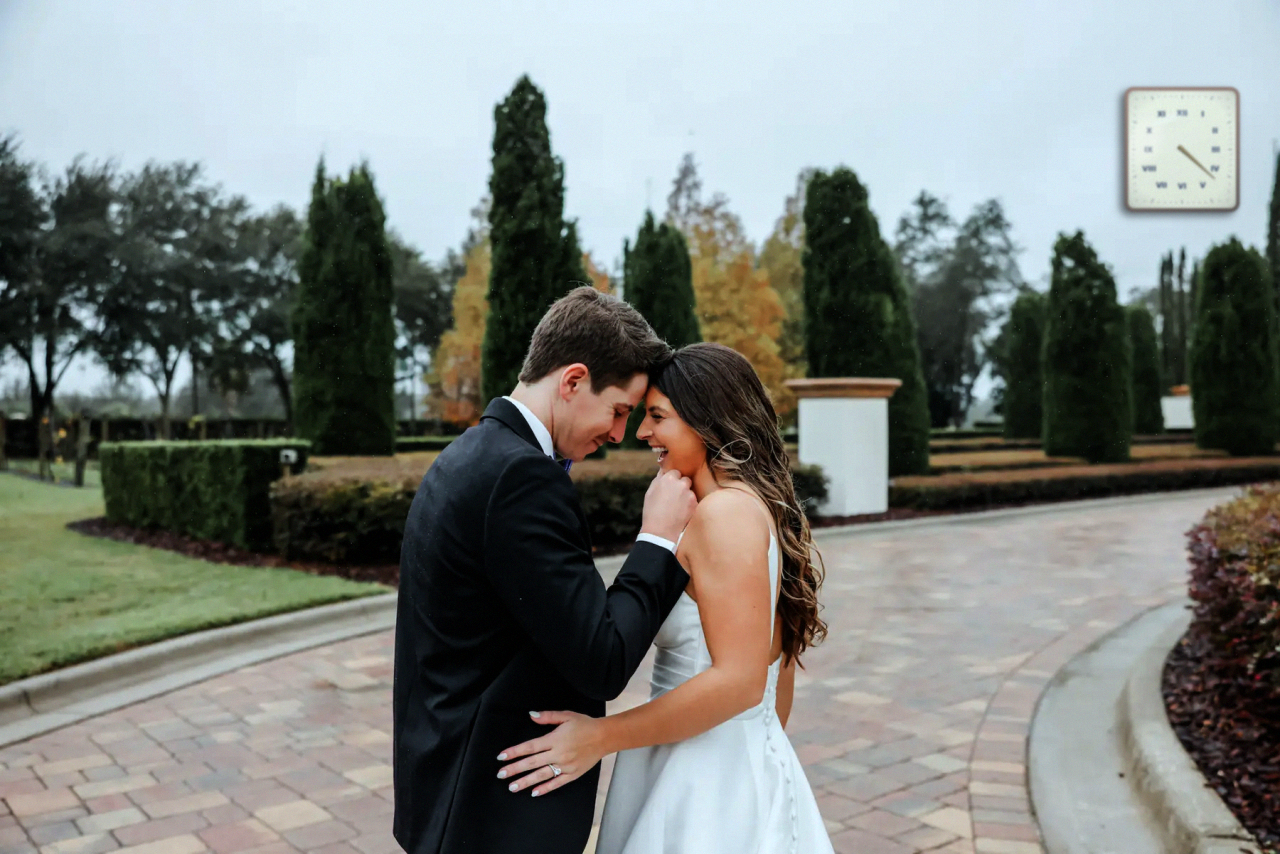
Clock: 4 h 22 min
